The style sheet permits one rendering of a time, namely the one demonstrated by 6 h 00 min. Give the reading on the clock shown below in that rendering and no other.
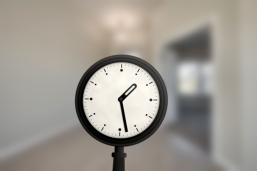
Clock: 1 h 28 min
